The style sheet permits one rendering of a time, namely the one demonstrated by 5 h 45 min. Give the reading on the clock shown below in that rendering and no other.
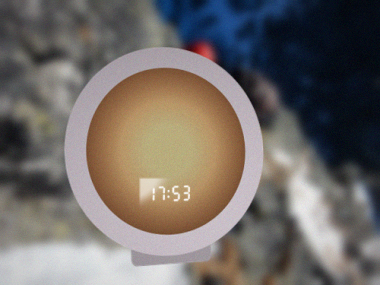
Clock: 17 h 53 min
